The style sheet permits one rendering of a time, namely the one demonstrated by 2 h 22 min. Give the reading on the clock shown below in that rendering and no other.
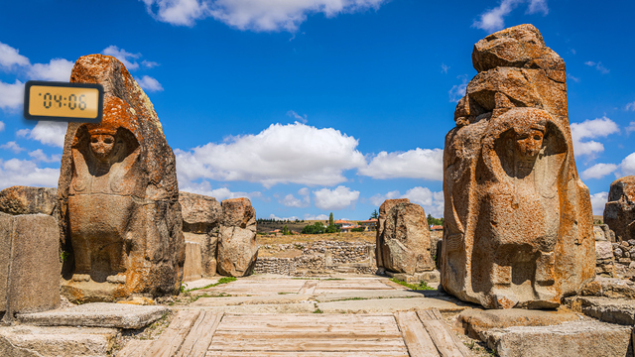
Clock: 4 h 06 min
